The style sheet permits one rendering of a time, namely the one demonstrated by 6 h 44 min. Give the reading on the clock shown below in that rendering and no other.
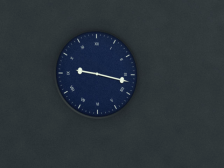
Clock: 9 h 17 min
